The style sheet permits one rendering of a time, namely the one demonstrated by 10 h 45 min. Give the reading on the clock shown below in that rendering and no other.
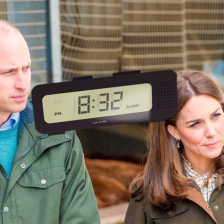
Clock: 8 h 32 min
